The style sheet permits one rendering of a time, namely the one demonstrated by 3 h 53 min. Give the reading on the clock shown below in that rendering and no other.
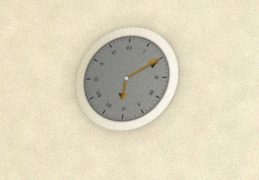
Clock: 6 h 10 min
